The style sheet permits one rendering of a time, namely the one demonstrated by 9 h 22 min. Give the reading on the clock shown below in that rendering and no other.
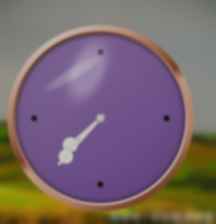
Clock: 7 h 37 min
